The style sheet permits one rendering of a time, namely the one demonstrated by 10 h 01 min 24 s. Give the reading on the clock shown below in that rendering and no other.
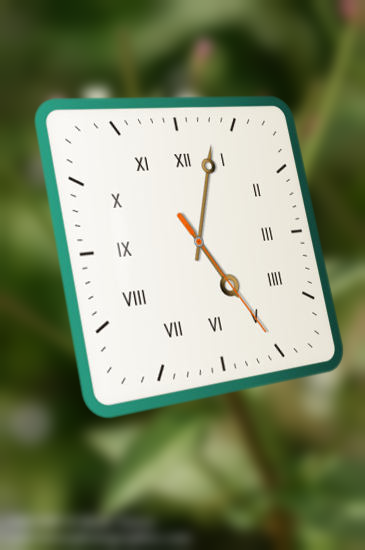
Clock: 5 h 03 min 25 s
